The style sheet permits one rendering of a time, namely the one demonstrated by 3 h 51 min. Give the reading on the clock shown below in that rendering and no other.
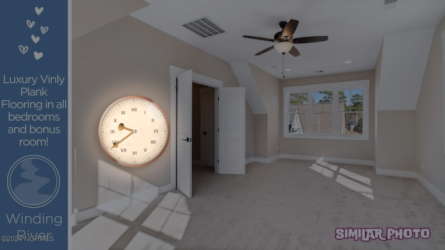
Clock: 9 h 39 min
